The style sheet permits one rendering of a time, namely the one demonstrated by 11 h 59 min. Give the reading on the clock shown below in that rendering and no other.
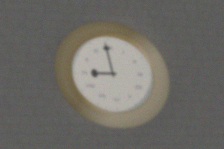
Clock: 8 h 59 min
